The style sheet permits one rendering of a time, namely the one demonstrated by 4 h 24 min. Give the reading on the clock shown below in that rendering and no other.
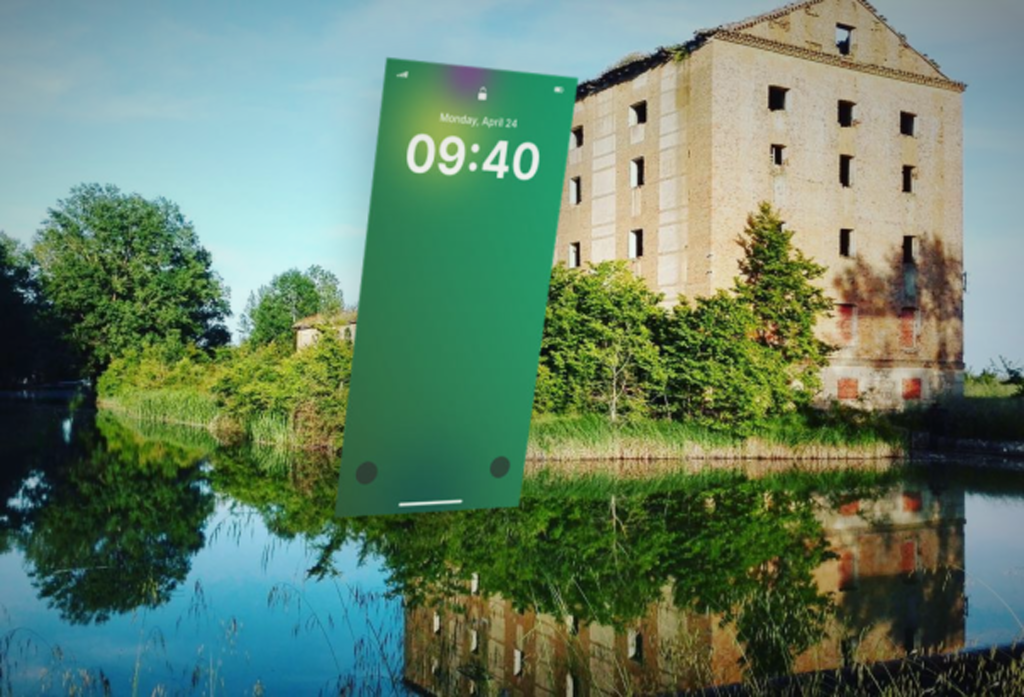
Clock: 9 h 40 min
